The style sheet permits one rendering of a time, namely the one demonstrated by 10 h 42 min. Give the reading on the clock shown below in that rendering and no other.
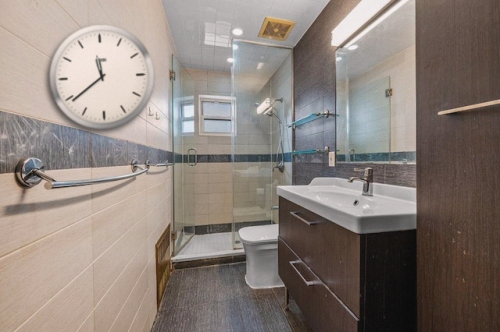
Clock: 11 h 39 min
